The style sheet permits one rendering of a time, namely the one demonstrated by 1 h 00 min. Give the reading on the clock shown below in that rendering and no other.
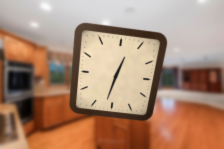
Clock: 12 h 32 min
